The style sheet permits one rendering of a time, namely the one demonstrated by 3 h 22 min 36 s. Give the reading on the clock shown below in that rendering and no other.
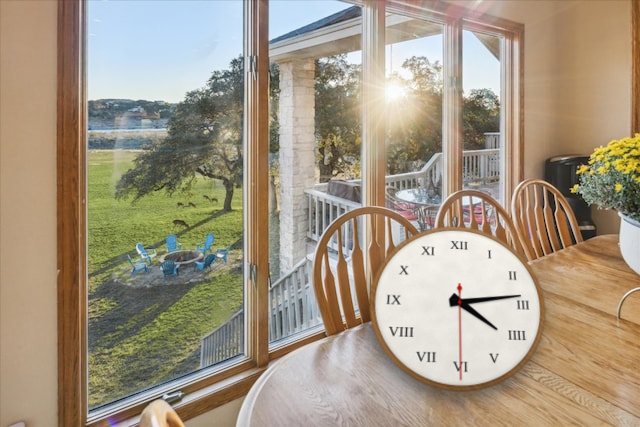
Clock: 4 h 13 min 30 s
